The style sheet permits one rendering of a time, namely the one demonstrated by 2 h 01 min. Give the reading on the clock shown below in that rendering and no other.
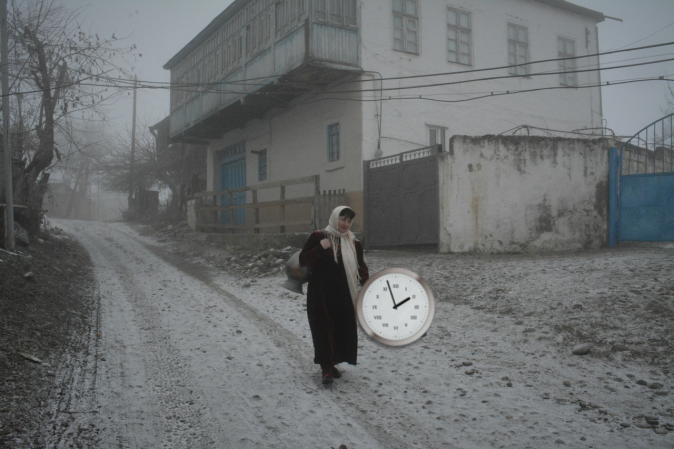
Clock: 1 h 57 min
